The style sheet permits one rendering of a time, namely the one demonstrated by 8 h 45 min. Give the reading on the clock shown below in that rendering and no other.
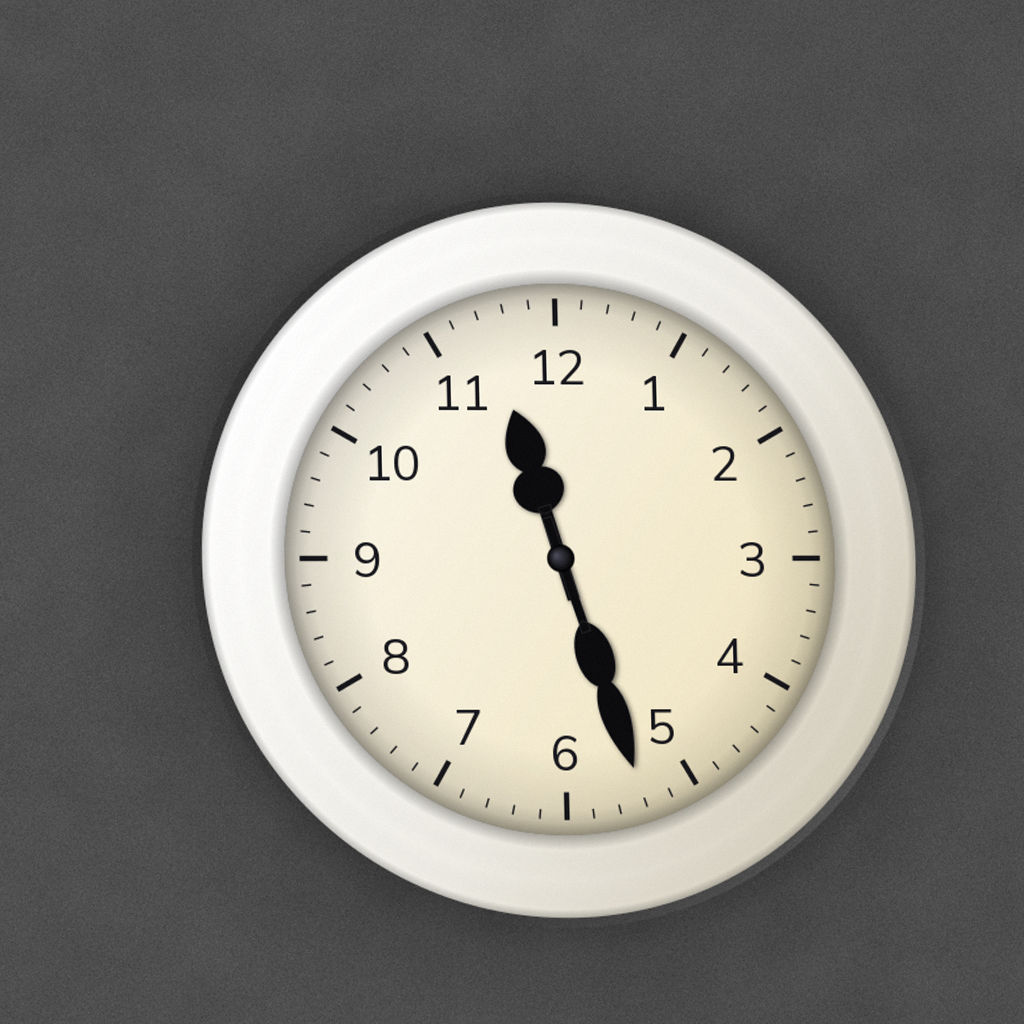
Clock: 11 h 27 min
